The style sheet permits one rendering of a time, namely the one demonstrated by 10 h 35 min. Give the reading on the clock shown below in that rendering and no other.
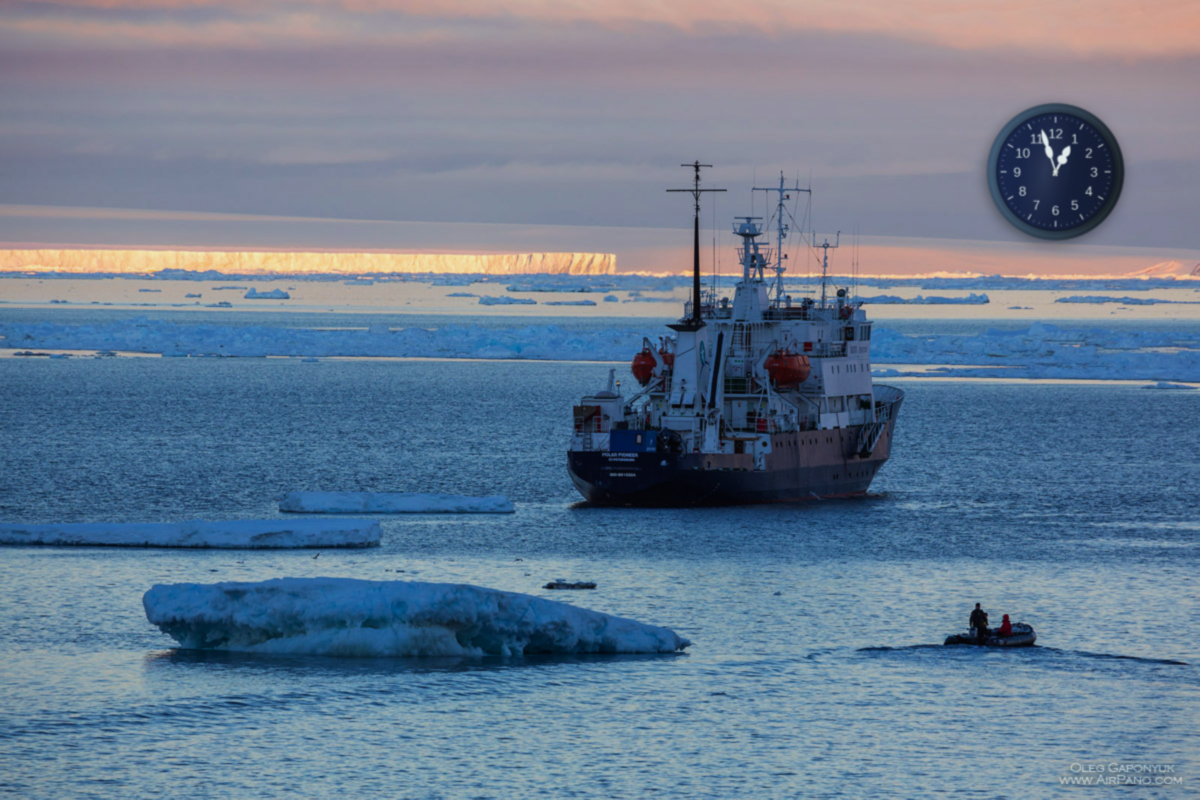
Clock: 12 h 57 min
